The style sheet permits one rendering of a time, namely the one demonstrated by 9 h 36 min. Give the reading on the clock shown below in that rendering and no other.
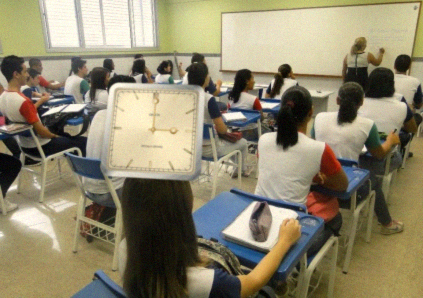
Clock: 3 h 00 min
